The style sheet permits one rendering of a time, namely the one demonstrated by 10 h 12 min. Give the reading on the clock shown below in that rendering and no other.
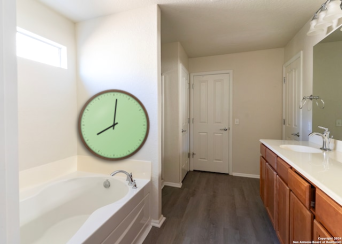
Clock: 8 h 01 min
